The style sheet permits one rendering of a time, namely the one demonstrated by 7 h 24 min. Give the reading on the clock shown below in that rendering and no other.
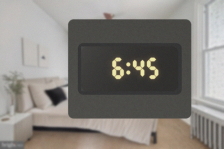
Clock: 6 h 45 min
